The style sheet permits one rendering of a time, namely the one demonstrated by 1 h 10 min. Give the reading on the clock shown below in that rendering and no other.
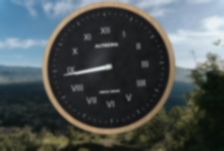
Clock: 8 h 44 min
